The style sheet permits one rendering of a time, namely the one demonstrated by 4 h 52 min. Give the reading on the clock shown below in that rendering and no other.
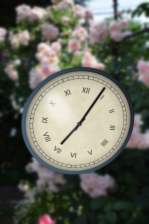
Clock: 7 h 04 min
